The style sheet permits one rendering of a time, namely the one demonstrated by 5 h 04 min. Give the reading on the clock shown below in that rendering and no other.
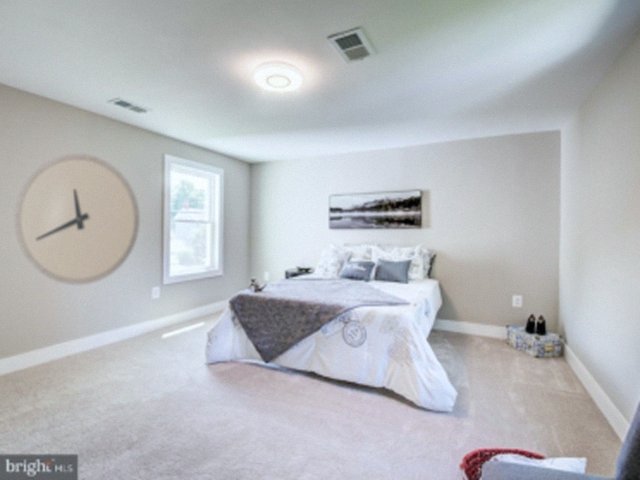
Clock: 11 h 41 min
